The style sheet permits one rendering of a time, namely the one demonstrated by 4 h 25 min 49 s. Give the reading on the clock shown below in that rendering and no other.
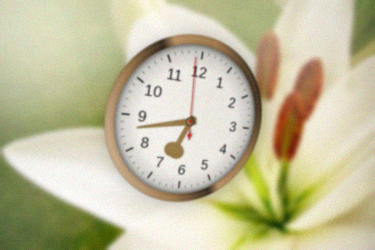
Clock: 6 h 42 min 59 s
